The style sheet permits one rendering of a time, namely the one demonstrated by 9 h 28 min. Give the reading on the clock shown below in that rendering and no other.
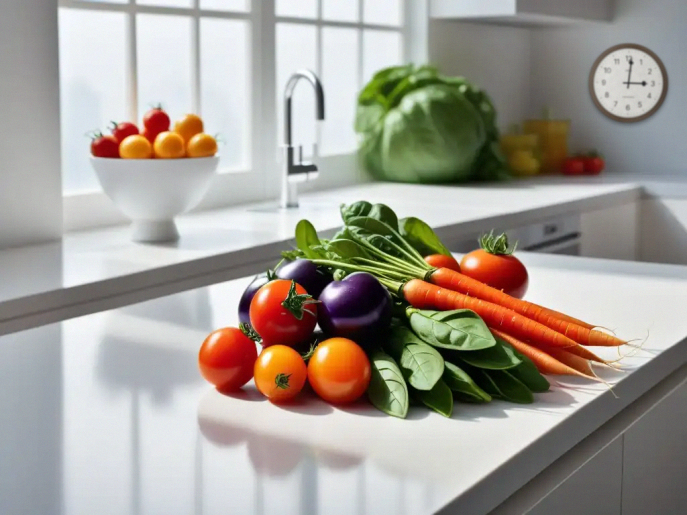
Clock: 3 h 01 min
